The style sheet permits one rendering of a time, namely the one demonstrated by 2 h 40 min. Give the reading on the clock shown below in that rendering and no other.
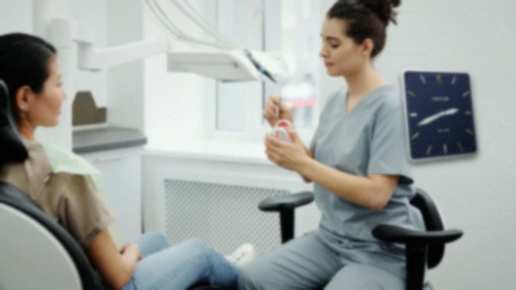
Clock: 2 h 42 min
